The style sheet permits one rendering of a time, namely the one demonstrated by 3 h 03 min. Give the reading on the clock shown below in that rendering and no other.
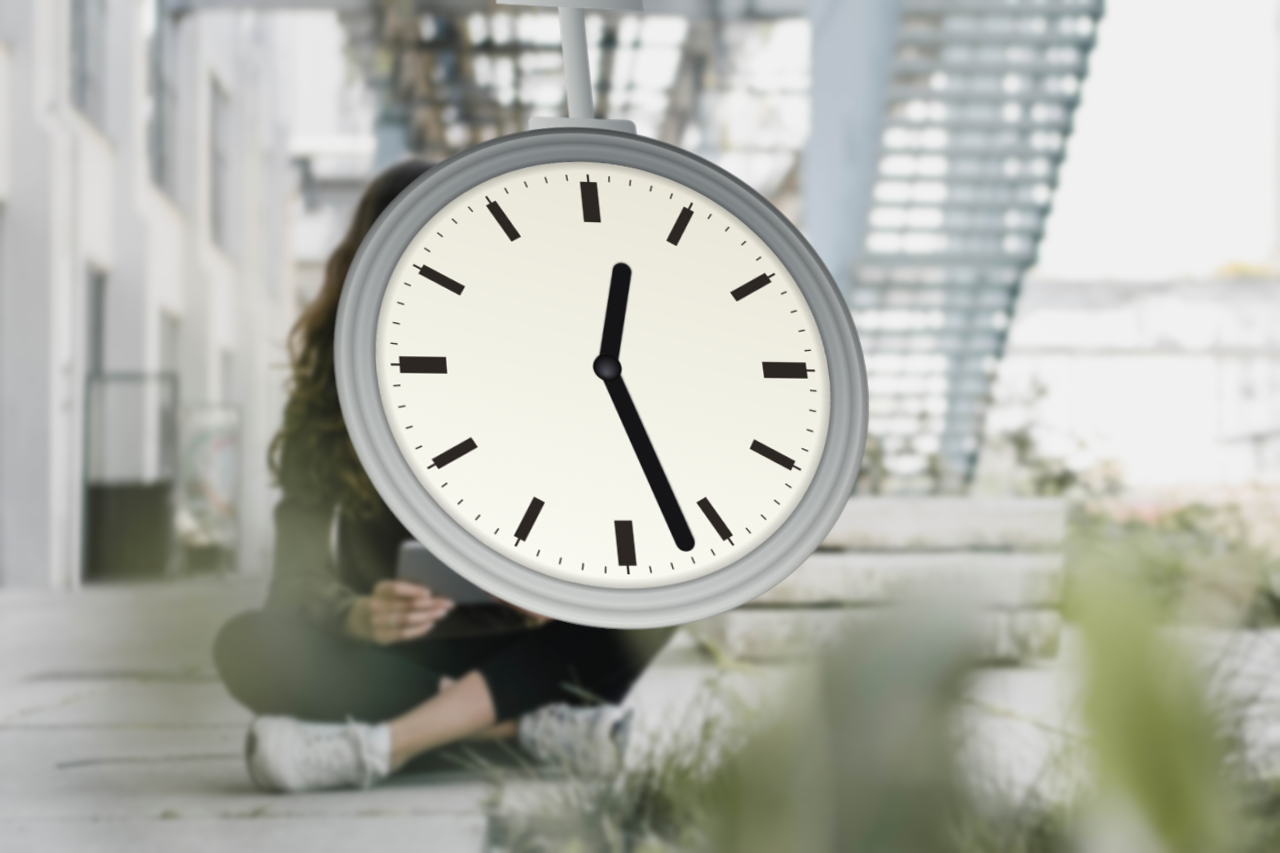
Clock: 12 h 27 min
